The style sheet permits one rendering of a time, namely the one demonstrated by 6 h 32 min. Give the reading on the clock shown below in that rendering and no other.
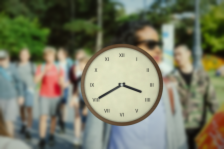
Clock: 3 h 40 min
